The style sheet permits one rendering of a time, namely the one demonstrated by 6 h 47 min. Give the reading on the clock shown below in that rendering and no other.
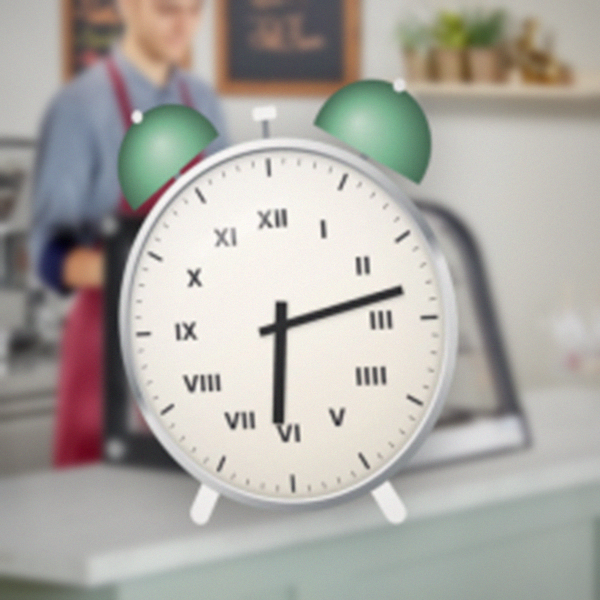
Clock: 6 h 13 min
